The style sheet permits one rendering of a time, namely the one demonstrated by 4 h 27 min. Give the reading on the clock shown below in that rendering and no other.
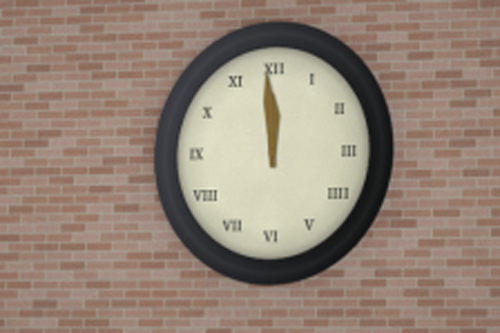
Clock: 11 h 59 min
